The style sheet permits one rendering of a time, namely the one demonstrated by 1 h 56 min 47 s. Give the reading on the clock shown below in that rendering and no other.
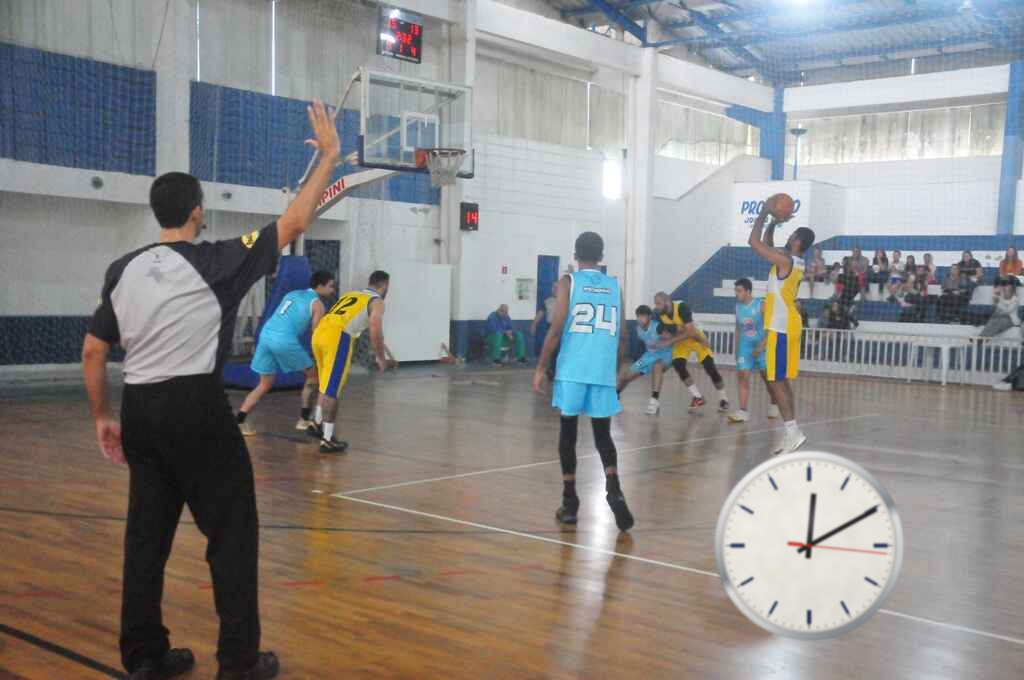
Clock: 12 h 10 min 16 s
